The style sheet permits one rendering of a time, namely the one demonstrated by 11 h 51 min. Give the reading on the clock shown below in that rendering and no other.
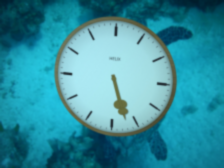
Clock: 5 h 27 min
